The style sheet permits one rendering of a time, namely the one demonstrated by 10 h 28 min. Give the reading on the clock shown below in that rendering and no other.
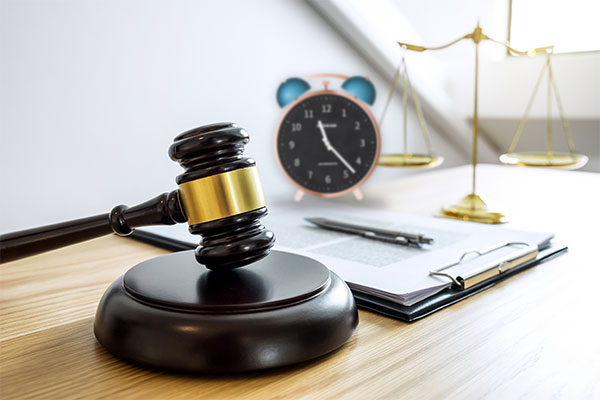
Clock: 11 h 23 min
